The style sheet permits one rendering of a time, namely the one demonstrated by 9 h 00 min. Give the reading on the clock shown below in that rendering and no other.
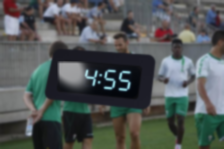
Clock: 4 h 55 min
